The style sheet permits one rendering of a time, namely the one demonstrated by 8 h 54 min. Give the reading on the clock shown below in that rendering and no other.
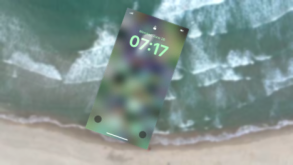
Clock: 7 h 17 min
